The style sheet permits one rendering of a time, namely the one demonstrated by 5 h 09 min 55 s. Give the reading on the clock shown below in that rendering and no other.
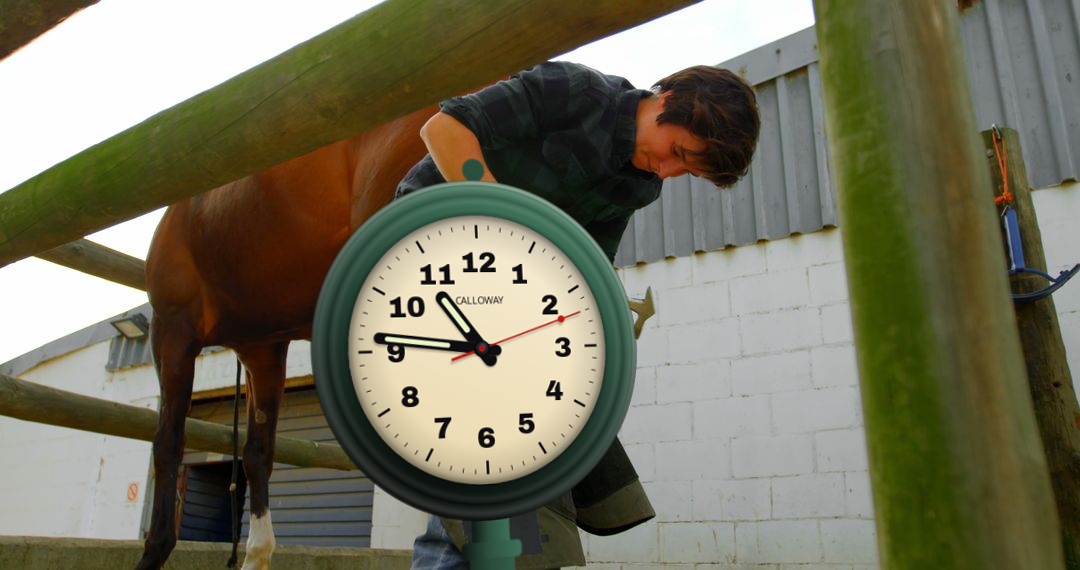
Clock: 10 h 46 min 12 s
